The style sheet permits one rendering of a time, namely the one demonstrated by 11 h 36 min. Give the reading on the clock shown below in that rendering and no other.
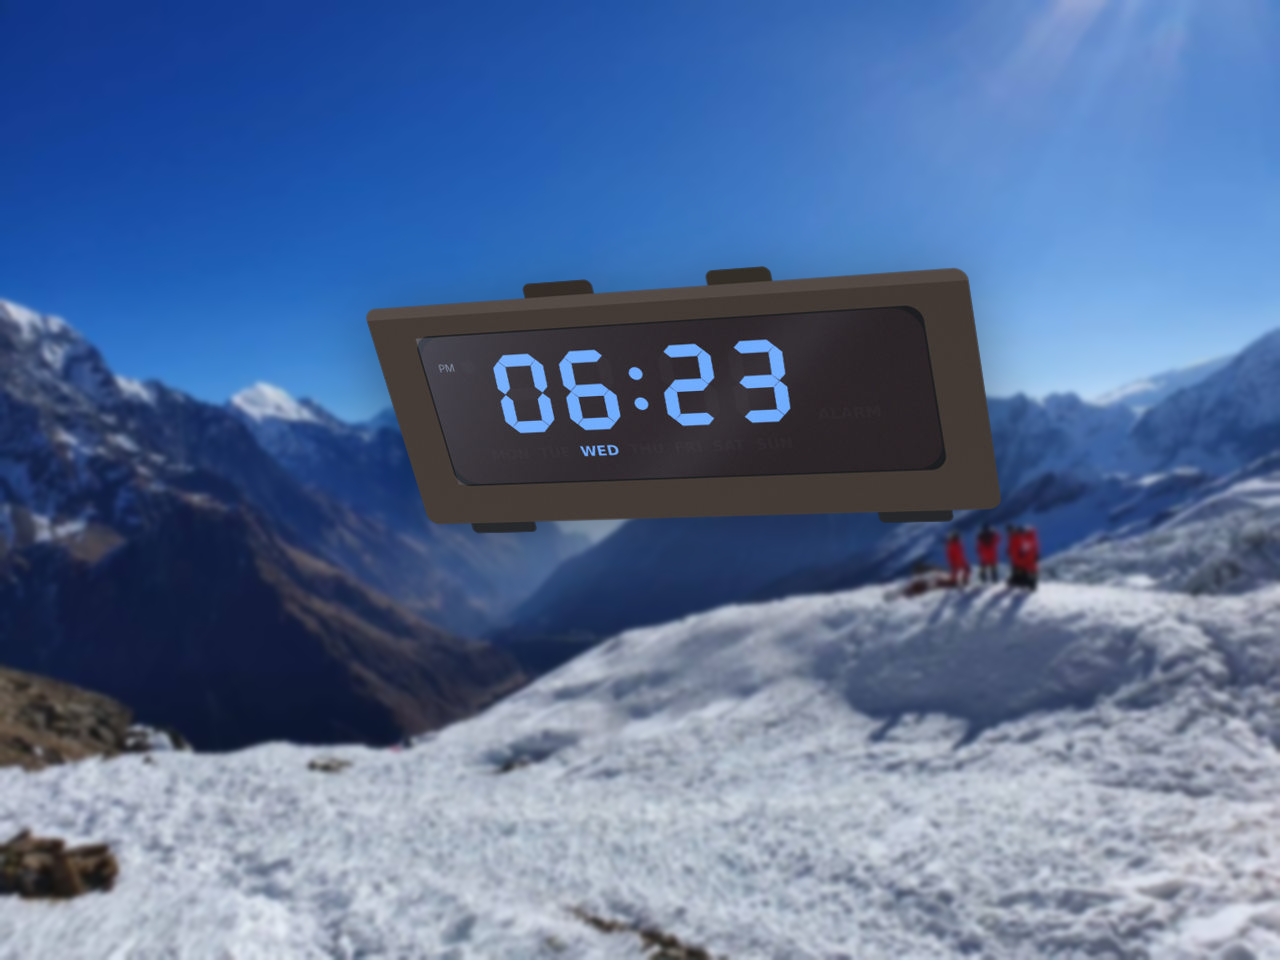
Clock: 6 h 23 min
